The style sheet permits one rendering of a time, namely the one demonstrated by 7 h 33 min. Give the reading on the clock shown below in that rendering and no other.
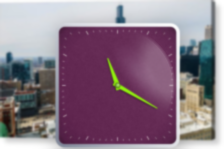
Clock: 11 h 20 min
